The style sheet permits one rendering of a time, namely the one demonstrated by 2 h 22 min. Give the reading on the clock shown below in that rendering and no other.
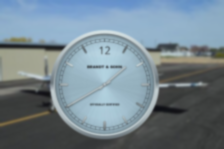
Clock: 1 h 40 min
